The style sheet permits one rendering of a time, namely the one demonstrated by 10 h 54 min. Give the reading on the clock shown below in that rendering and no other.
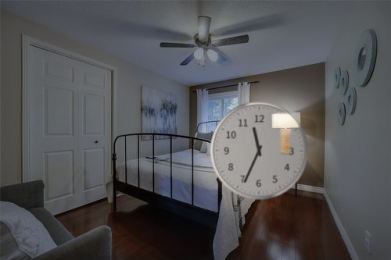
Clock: 11 h 34 min
